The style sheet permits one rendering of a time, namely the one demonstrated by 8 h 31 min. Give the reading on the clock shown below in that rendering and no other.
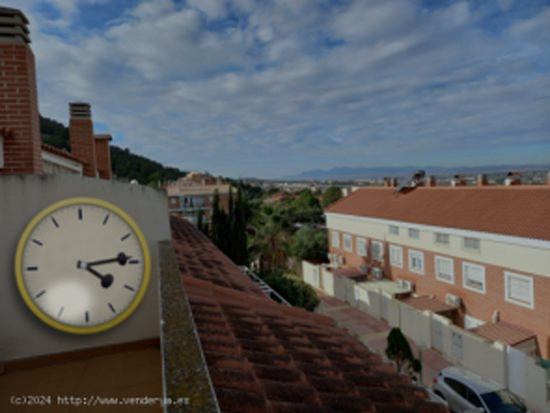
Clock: 4 h 14 min
